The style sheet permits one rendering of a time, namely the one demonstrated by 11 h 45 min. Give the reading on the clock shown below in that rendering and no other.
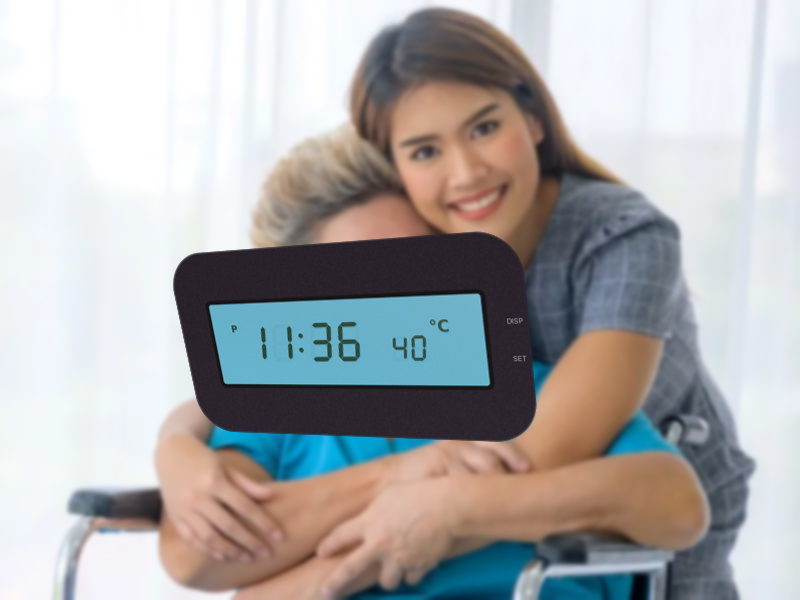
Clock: 11 h 36 min
